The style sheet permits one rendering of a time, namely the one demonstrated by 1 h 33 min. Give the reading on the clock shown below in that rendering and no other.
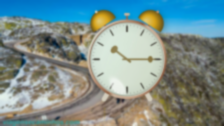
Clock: 10 h 15 min
